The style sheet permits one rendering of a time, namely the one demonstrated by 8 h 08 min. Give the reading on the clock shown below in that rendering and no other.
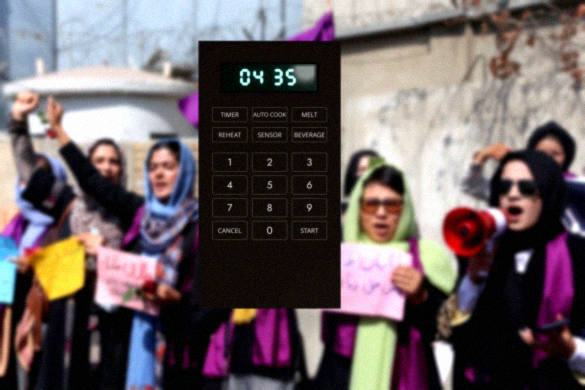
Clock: 4 h 35 min
